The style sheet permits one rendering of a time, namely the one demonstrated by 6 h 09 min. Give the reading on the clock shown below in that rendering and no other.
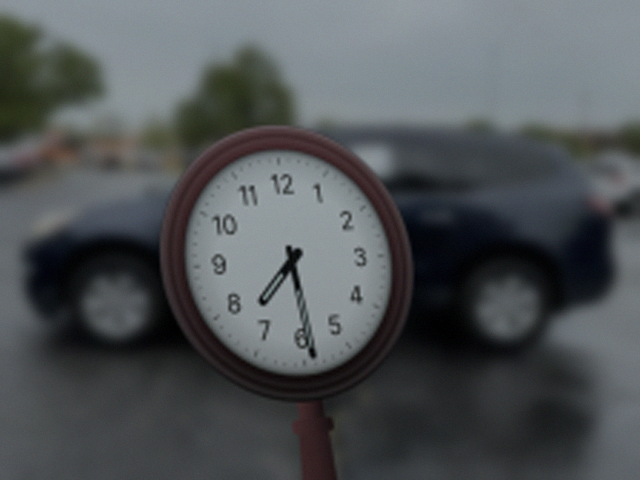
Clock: 7 h 29 min
